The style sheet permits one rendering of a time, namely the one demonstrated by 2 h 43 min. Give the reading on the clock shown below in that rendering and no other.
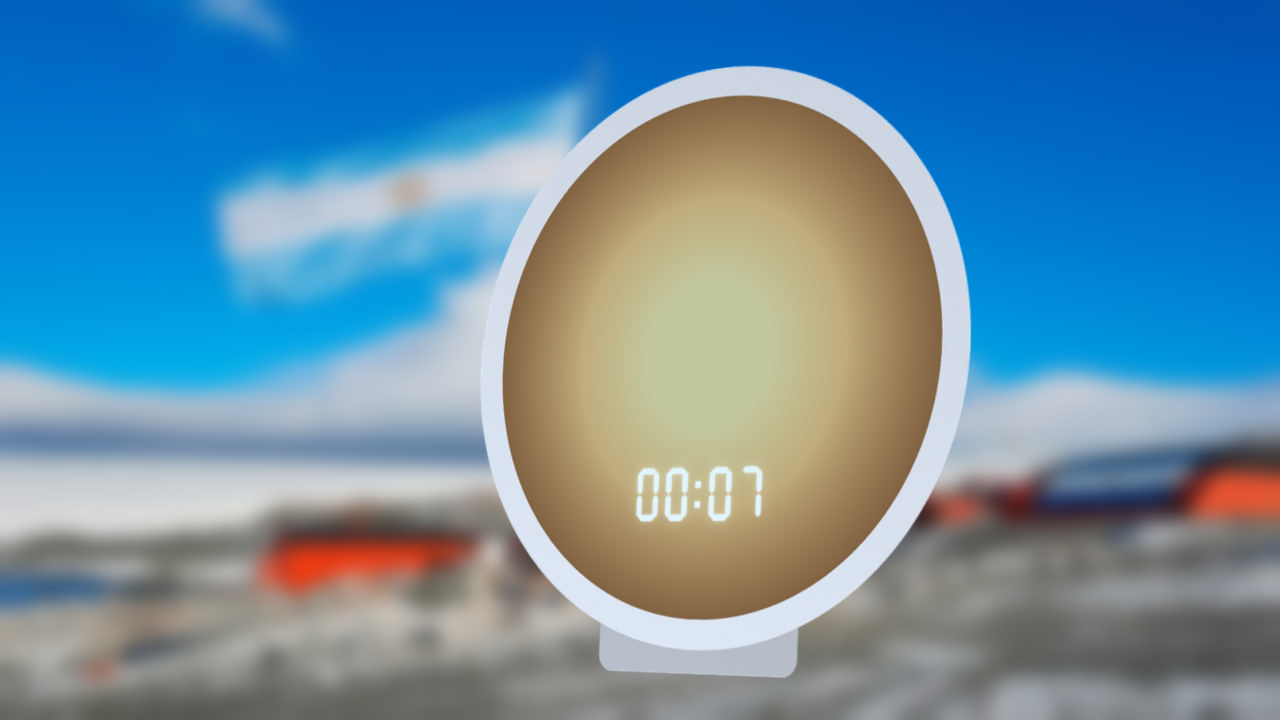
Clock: 0 h 07 min
